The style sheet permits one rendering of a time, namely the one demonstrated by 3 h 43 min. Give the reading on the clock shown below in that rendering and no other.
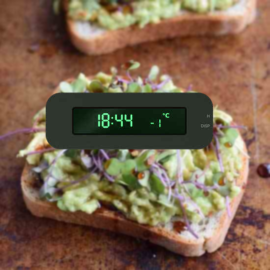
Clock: 18 h 44 min
